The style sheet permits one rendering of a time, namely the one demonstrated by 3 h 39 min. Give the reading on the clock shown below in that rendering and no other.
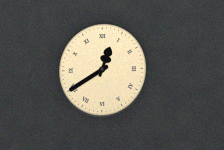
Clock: 12 h 40 min
